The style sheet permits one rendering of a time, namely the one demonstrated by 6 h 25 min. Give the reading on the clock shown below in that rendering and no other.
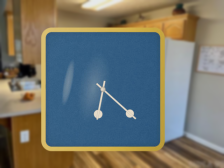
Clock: 6 h 22 min
